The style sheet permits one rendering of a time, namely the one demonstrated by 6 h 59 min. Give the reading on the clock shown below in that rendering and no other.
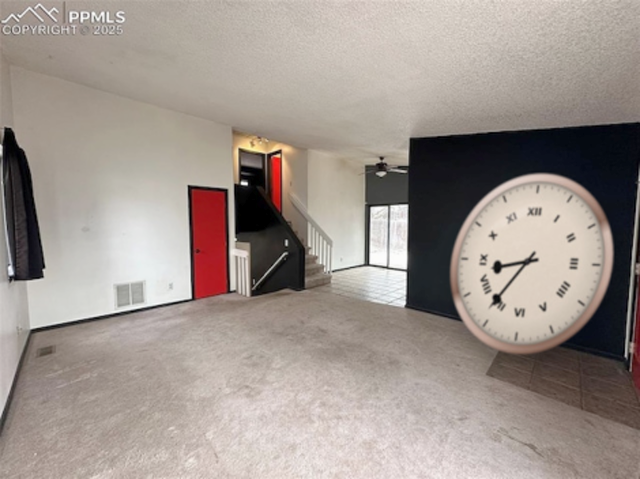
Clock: 8 h 36 min
